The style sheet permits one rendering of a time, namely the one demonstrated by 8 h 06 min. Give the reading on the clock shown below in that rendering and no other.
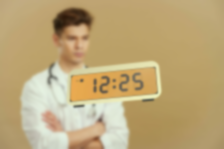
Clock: 12 h 25 min
